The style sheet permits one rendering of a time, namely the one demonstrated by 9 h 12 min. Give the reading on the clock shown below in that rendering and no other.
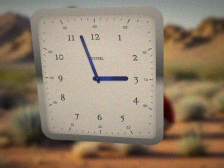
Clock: 2 h 57 min
